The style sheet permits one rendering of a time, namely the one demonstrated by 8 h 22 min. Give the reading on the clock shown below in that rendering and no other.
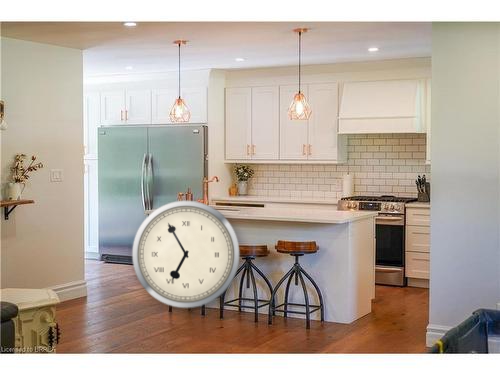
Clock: 6 h 55 min
